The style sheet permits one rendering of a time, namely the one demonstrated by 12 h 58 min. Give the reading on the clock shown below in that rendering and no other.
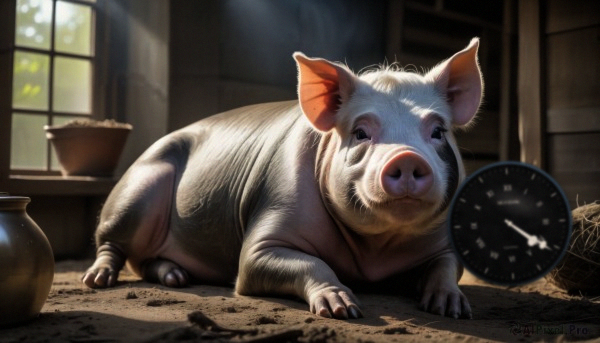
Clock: 4 h 21 min
